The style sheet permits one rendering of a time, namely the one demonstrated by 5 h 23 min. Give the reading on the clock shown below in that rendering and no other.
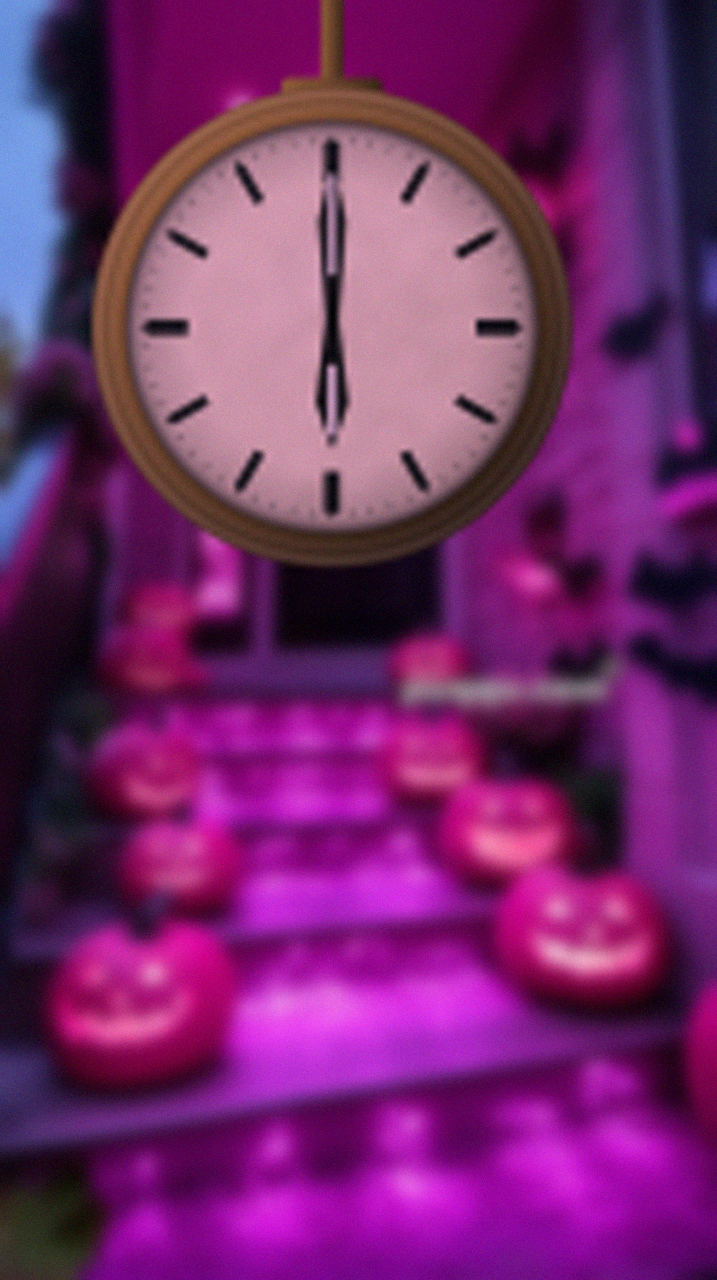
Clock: 6 h 00 min
